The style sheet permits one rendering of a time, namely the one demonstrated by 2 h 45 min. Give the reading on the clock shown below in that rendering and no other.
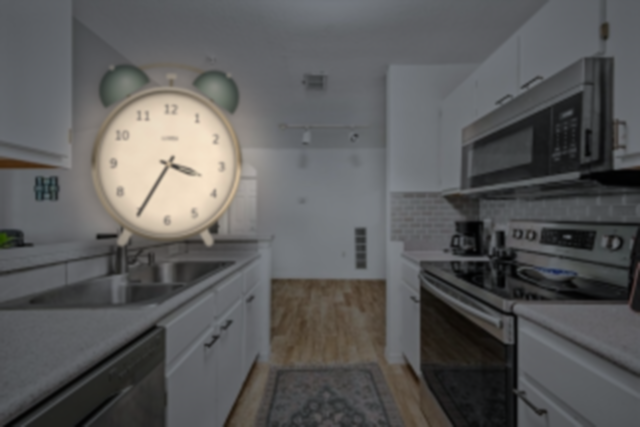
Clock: 3 h 35 min
